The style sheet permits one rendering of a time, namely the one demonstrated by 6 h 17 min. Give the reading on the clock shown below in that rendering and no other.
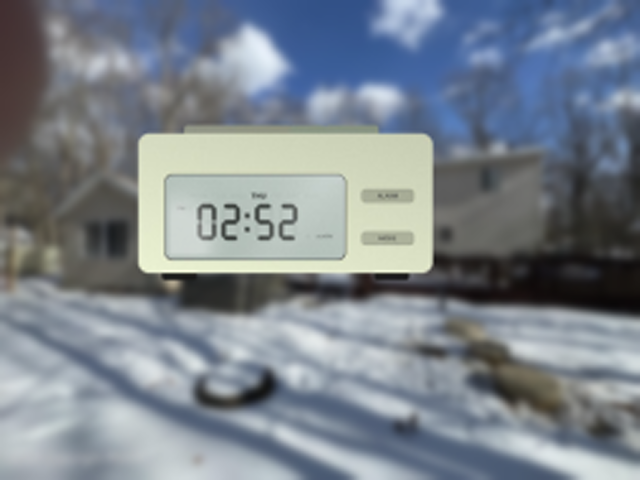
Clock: 2 h 52 min
